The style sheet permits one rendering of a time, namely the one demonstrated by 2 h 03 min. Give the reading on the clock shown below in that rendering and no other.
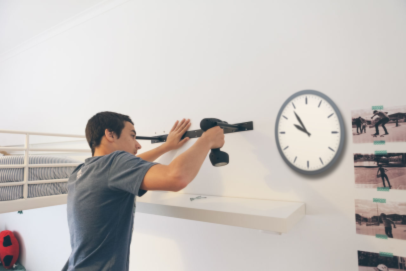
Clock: 9 h 54 min
